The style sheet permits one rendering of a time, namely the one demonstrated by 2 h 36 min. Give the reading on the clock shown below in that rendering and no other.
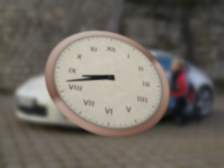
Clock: 8 h 42 min
